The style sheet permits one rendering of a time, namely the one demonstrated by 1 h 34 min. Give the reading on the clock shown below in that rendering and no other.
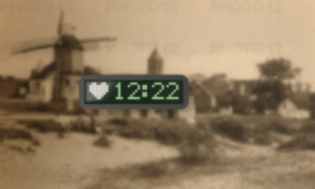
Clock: 12 h 22 min
